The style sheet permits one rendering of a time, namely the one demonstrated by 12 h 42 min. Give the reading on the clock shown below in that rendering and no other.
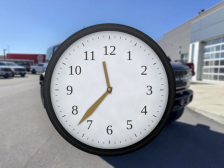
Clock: 11 h 37 min
